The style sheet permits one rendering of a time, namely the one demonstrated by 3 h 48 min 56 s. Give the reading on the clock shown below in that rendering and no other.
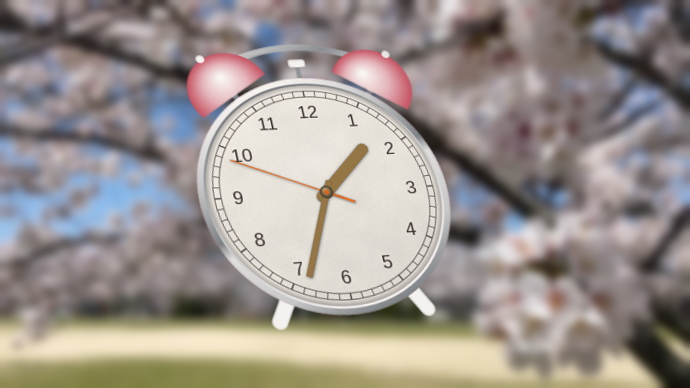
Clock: 1 h 33 min 49 s
